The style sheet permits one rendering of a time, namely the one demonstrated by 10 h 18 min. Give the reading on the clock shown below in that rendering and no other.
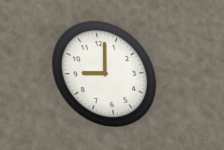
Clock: 9 h 02 min
